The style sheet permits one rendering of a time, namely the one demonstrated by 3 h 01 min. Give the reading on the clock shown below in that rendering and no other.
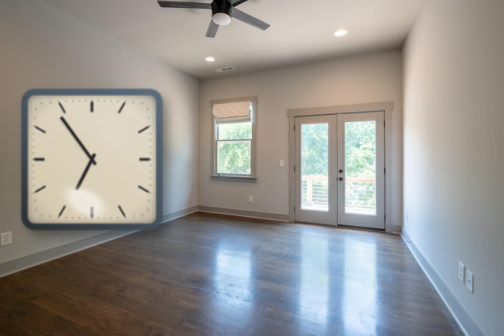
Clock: 6 h 54 min
